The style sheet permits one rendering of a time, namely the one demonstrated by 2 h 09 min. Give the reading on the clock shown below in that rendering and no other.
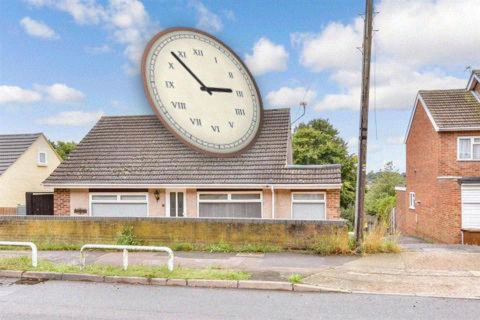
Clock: 2 h 53 min
